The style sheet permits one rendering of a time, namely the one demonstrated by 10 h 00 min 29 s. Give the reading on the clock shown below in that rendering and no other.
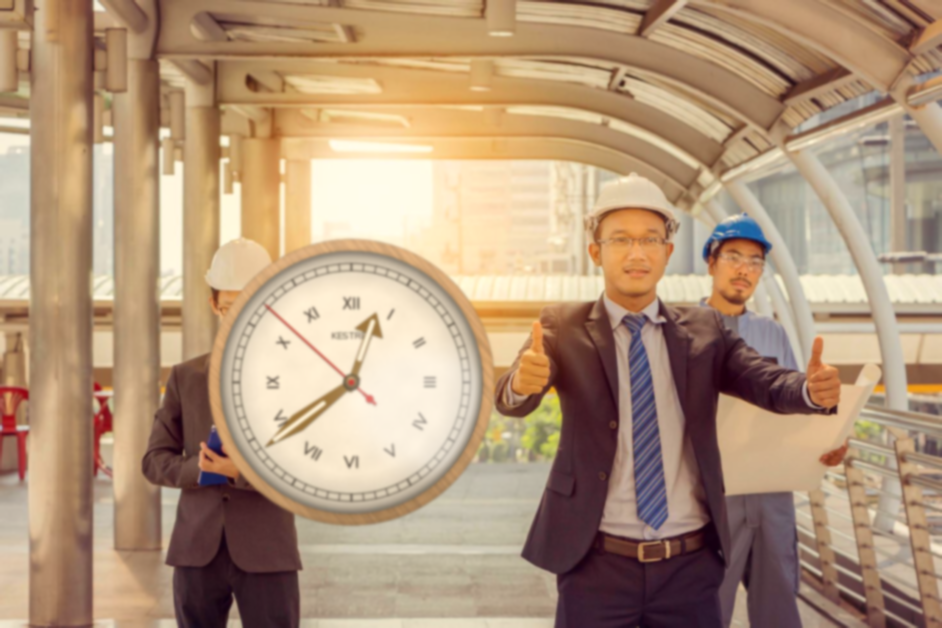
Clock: 12 h 38 min 52 s
